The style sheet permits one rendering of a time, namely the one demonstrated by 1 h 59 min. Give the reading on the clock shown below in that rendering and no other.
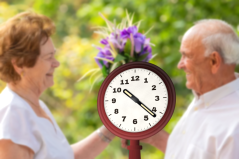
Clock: 10 h 22 min
